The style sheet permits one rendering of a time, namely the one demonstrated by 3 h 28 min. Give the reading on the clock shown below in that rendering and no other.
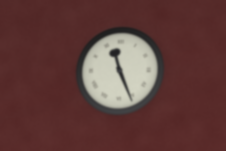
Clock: 11 h 26 min
